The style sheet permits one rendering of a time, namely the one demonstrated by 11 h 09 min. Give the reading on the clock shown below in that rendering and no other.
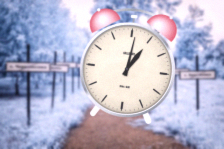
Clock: 1 h 01 min
